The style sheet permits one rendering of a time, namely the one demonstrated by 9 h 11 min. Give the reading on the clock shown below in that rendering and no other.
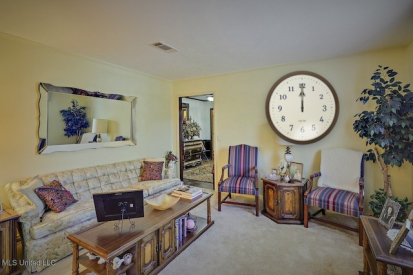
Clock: 12 h 00 min
